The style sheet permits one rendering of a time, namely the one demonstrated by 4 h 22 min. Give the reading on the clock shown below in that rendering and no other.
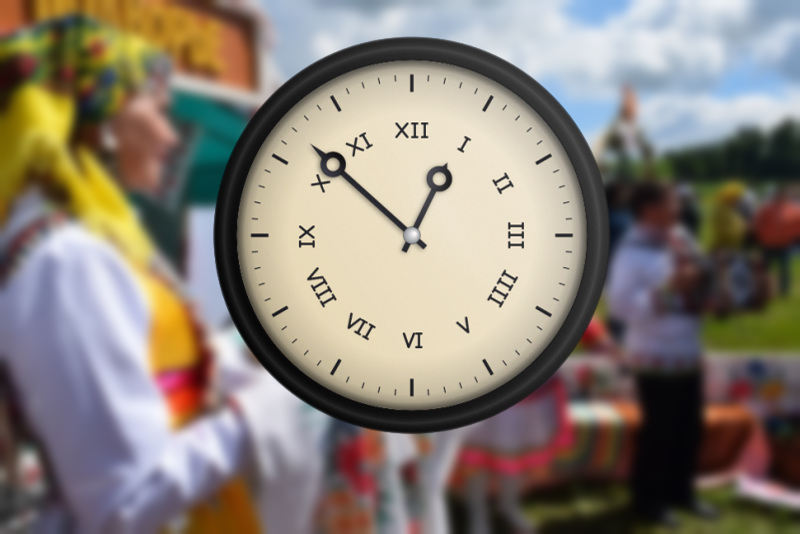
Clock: 12 h 52 min
